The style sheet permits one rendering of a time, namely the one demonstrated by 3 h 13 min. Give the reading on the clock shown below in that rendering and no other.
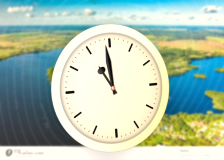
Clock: 10 h 59 min
